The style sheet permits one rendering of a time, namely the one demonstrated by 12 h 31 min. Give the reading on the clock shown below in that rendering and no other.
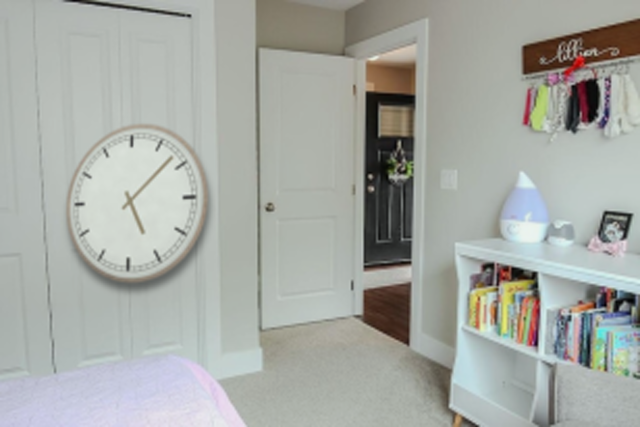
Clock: 5 h 08 min
